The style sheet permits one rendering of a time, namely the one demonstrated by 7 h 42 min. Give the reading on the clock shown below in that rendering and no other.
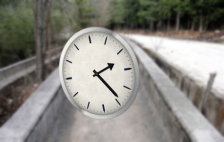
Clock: 2 h 24 min
